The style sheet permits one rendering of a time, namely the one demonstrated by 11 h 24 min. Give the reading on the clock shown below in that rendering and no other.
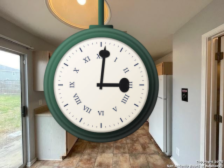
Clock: 3 h 01 min
